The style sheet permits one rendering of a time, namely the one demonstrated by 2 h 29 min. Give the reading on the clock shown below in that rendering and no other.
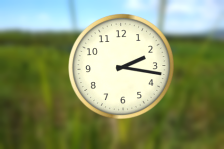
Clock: 2 h 17 min
